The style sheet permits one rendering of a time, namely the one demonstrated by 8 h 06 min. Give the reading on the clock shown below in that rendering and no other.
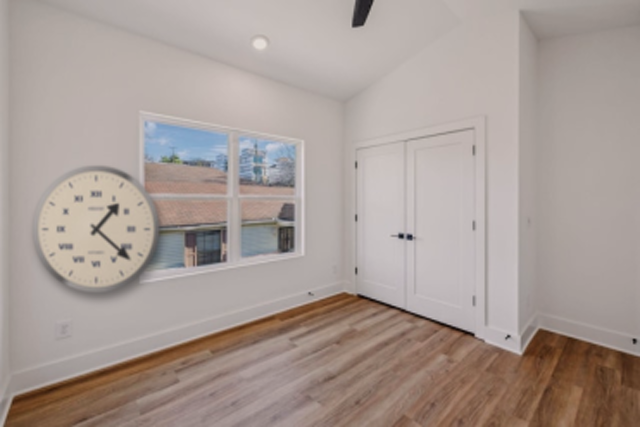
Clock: 1 h 22 min
